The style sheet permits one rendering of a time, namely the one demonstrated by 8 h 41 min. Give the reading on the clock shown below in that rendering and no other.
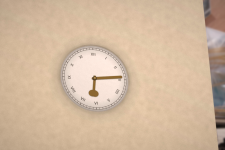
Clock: 6 h 14 min
